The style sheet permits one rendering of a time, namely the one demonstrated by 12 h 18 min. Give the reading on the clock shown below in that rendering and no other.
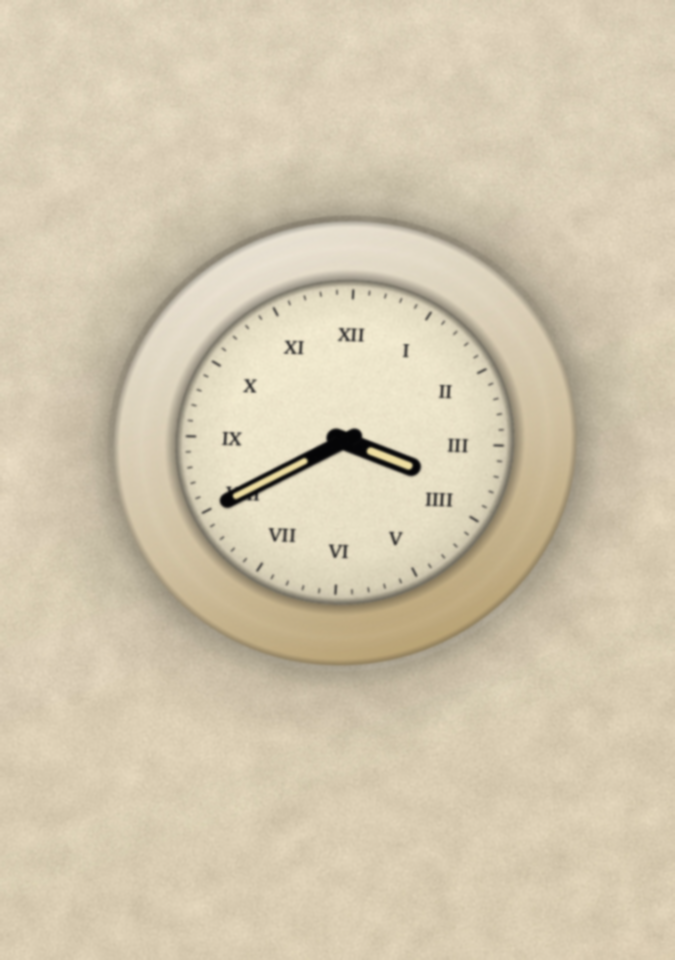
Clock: 3 h 40 min
